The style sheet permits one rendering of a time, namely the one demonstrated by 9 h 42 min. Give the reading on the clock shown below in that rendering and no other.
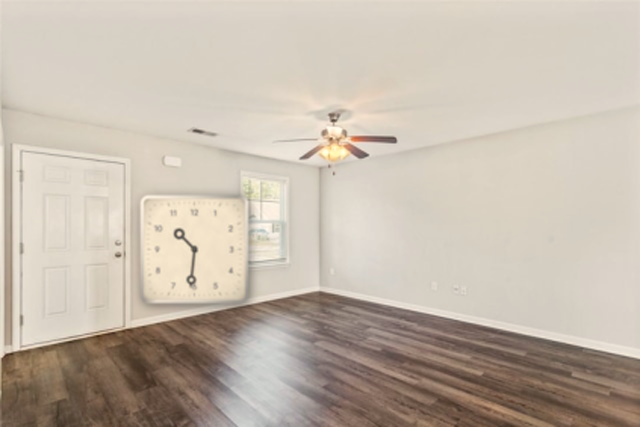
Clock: 10 h 31 min
